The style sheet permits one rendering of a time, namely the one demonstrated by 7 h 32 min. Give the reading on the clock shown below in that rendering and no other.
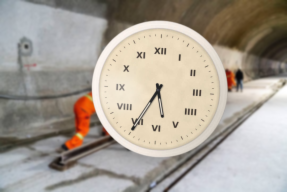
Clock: 5 h 35 min
